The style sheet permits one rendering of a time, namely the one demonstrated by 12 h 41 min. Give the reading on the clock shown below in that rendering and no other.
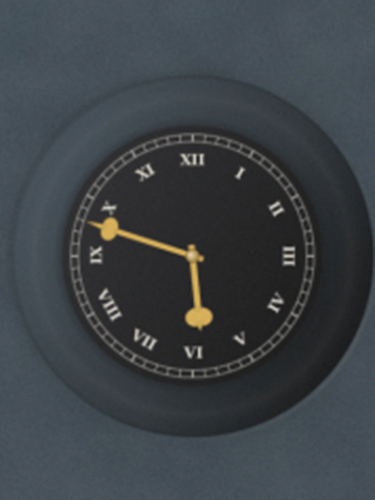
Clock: 5 h 48 min
